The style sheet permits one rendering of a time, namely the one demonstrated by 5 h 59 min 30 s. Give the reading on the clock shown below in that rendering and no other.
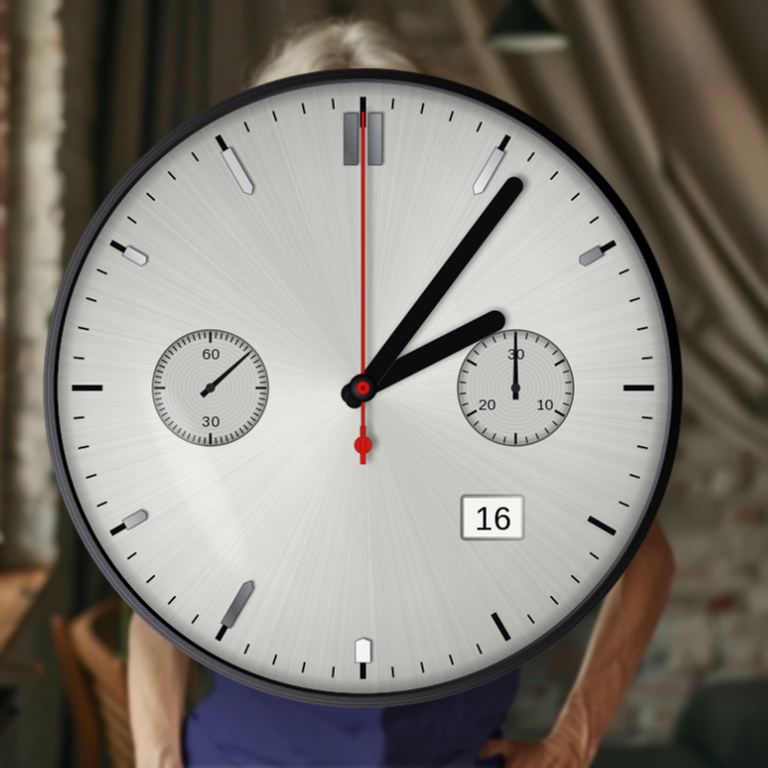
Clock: 2 h 06 min 08 s
